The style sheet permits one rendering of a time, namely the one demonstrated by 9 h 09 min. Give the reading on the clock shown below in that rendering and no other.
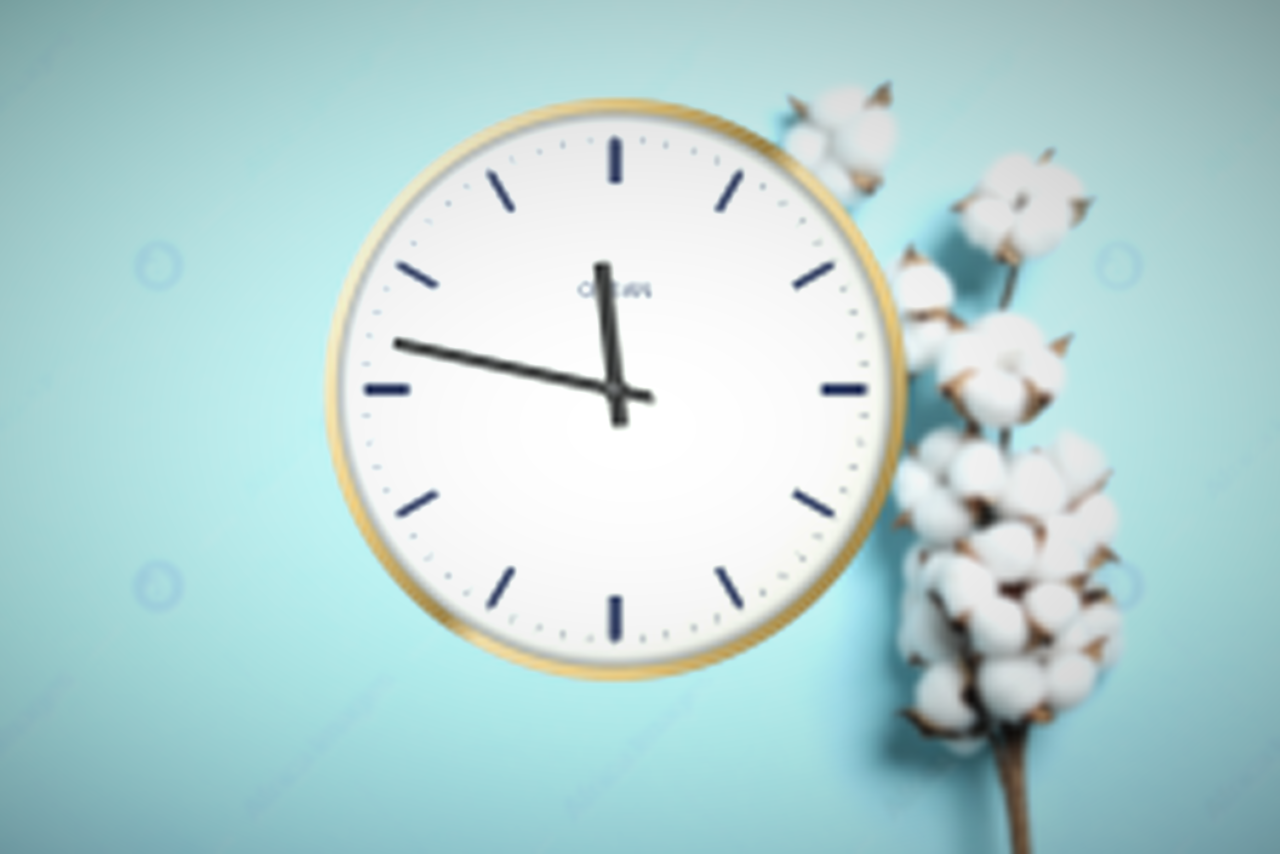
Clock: 11 h 47 min
